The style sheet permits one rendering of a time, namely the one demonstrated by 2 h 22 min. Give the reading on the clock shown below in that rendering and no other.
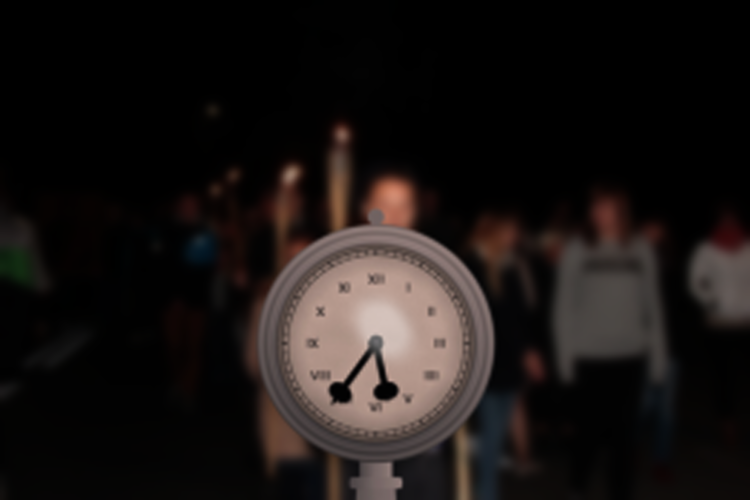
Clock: 5 h 36 min
